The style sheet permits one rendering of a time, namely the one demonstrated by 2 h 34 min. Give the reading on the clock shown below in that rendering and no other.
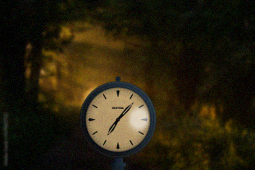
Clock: 7 h 07 min
